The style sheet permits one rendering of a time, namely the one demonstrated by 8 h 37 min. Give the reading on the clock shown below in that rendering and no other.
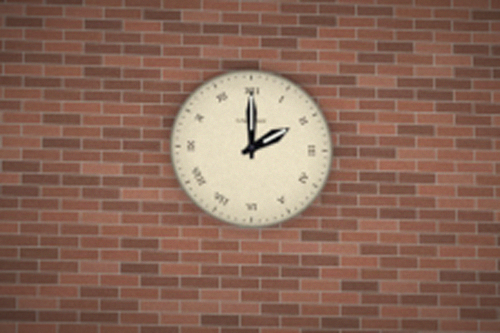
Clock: 2 h 00 min
